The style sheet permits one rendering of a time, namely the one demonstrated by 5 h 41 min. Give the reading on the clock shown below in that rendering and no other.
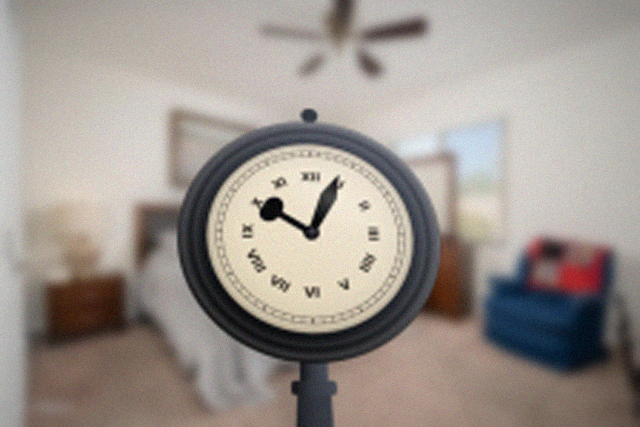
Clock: 10 h 04 min
